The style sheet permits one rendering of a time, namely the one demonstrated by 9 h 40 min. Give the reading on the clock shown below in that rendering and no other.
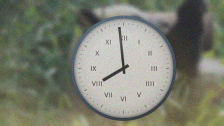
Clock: 7 h 59 min
